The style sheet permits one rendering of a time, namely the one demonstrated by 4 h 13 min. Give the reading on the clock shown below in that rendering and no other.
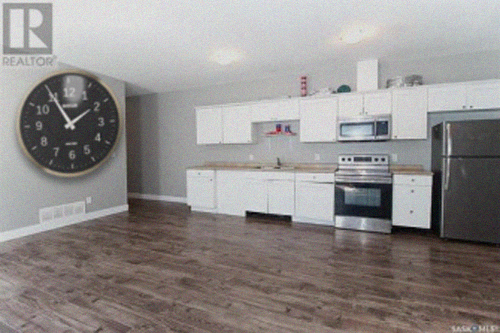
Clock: 1 h 55 min
